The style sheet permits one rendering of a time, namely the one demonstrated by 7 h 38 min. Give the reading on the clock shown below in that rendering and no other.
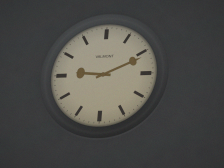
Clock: 9 h 11 min
